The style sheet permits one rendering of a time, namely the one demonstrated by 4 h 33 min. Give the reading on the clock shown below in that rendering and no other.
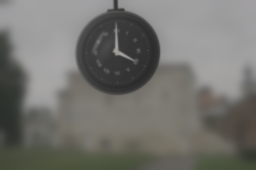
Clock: 4 h 00 min
